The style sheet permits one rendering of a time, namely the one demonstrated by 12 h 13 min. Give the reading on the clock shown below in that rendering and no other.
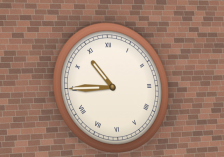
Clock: 10 h 45 min
